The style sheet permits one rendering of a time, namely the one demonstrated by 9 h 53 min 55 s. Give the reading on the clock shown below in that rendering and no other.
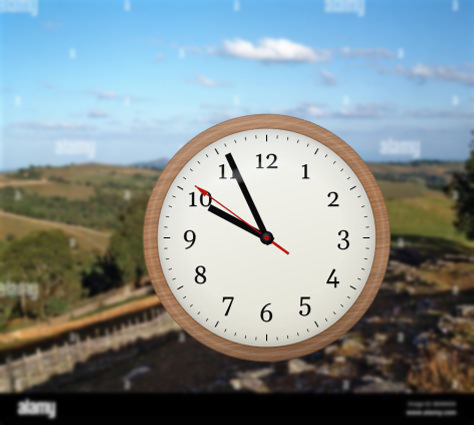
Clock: 9 h 55 min 51 s
